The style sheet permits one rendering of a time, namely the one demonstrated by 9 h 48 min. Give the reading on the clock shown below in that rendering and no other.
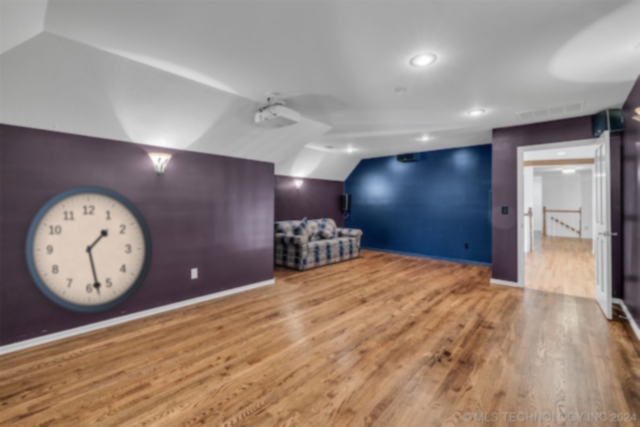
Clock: 1 h 28 min
